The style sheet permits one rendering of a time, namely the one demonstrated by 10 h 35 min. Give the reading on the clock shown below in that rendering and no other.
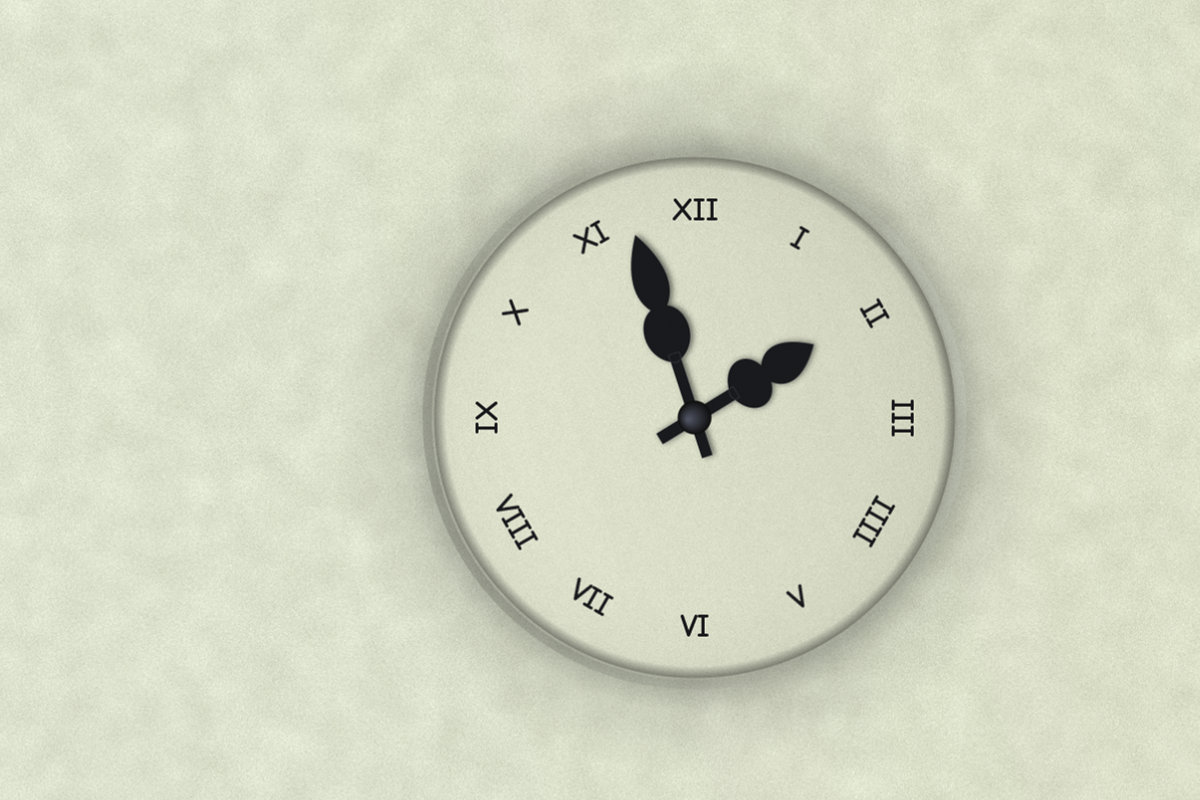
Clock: 1 h 57 min
